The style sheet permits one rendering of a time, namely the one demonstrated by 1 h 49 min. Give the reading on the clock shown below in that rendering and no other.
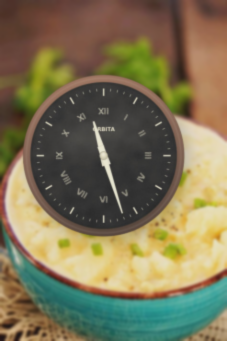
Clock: 11 h 27 min
